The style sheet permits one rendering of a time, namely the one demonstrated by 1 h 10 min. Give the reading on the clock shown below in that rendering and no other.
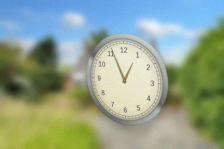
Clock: 12 h 56 min
